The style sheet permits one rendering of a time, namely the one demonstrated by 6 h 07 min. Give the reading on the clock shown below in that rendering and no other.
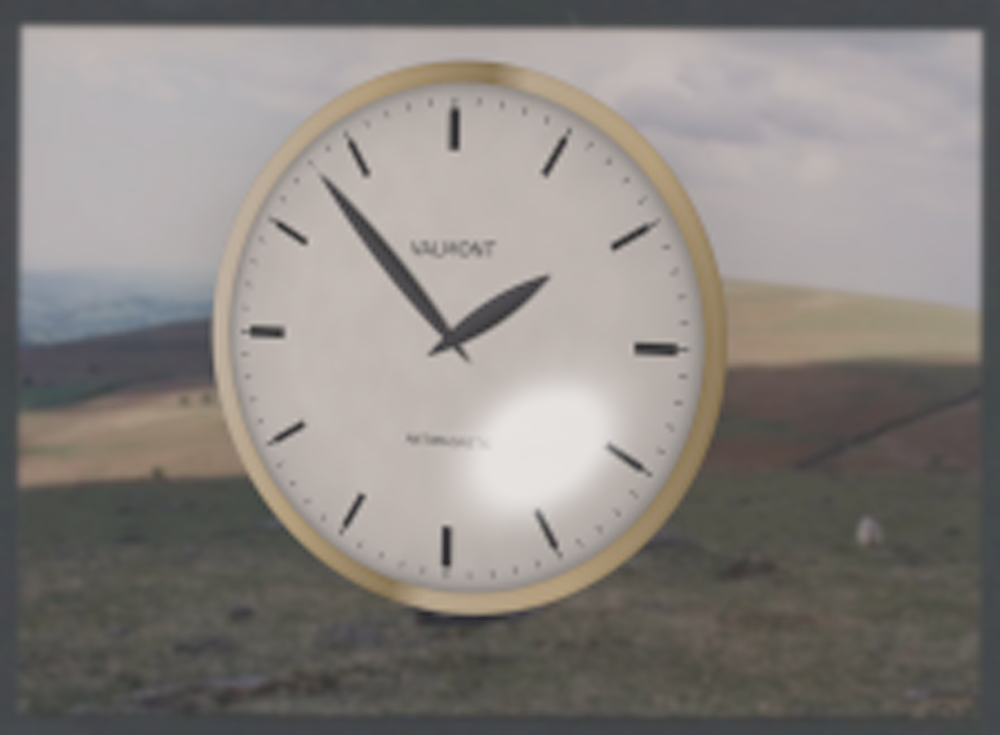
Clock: 1 h 53 min
